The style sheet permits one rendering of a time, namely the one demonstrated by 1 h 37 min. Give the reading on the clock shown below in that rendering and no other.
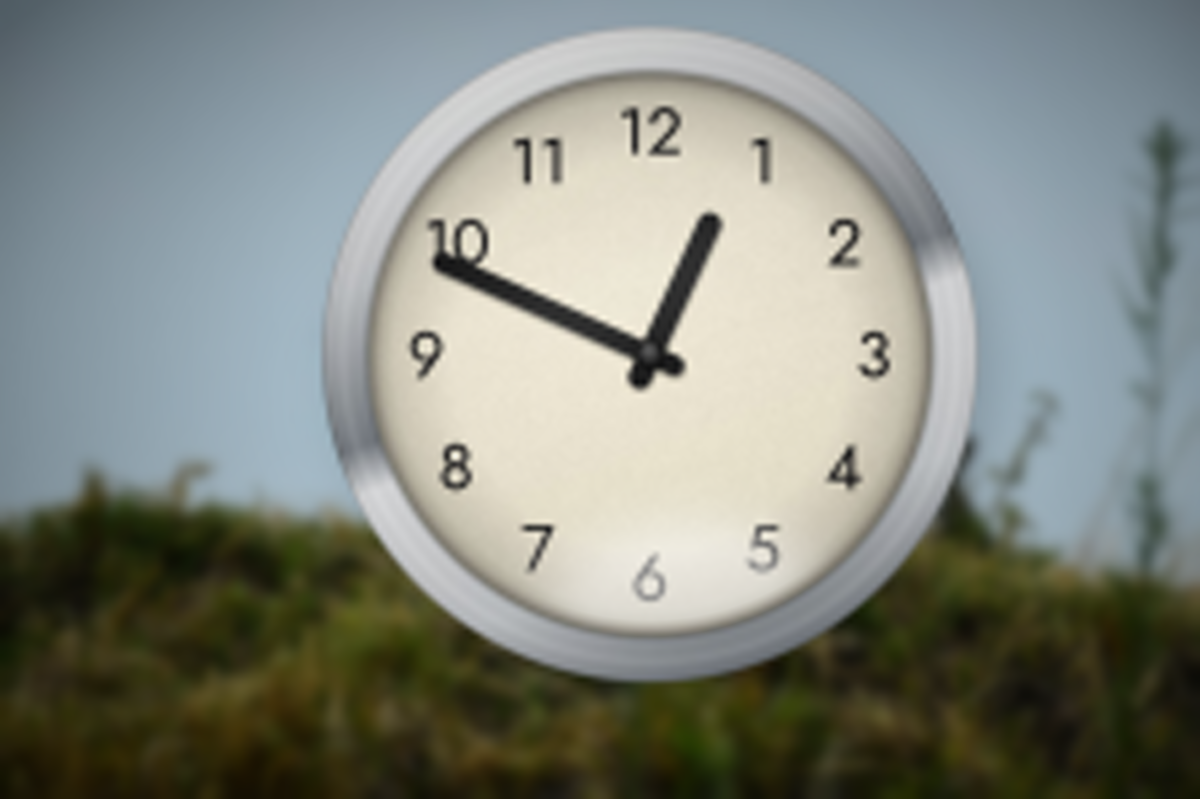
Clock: 12 h 49 min
